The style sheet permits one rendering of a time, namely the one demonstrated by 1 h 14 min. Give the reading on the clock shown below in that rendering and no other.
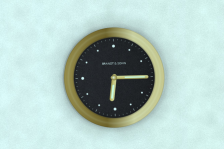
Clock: 6 h 15 min
